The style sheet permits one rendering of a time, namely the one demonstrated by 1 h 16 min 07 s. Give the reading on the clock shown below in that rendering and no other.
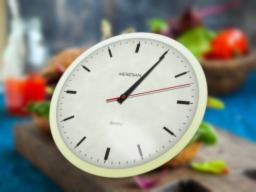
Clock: 1 h 05 min 12 s
